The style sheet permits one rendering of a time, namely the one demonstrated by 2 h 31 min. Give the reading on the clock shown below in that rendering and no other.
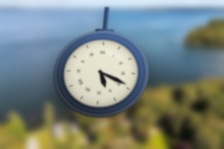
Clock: 5 h 19 min
